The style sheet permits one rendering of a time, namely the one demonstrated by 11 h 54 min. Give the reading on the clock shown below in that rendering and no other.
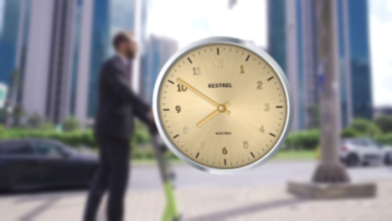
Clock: 7 h 51 min
